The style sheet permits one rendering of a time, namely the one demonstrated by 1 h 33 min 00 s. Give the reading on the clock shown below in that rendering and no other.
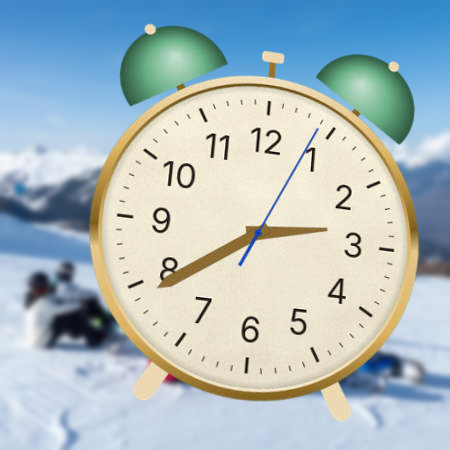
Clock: 2 h 39 min 04 s
